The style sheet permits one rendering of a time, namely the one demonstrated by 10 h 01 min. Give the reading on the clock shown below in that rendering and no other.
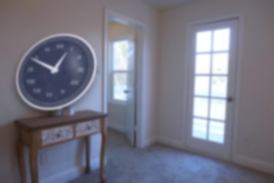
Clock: 12 h 49 min
